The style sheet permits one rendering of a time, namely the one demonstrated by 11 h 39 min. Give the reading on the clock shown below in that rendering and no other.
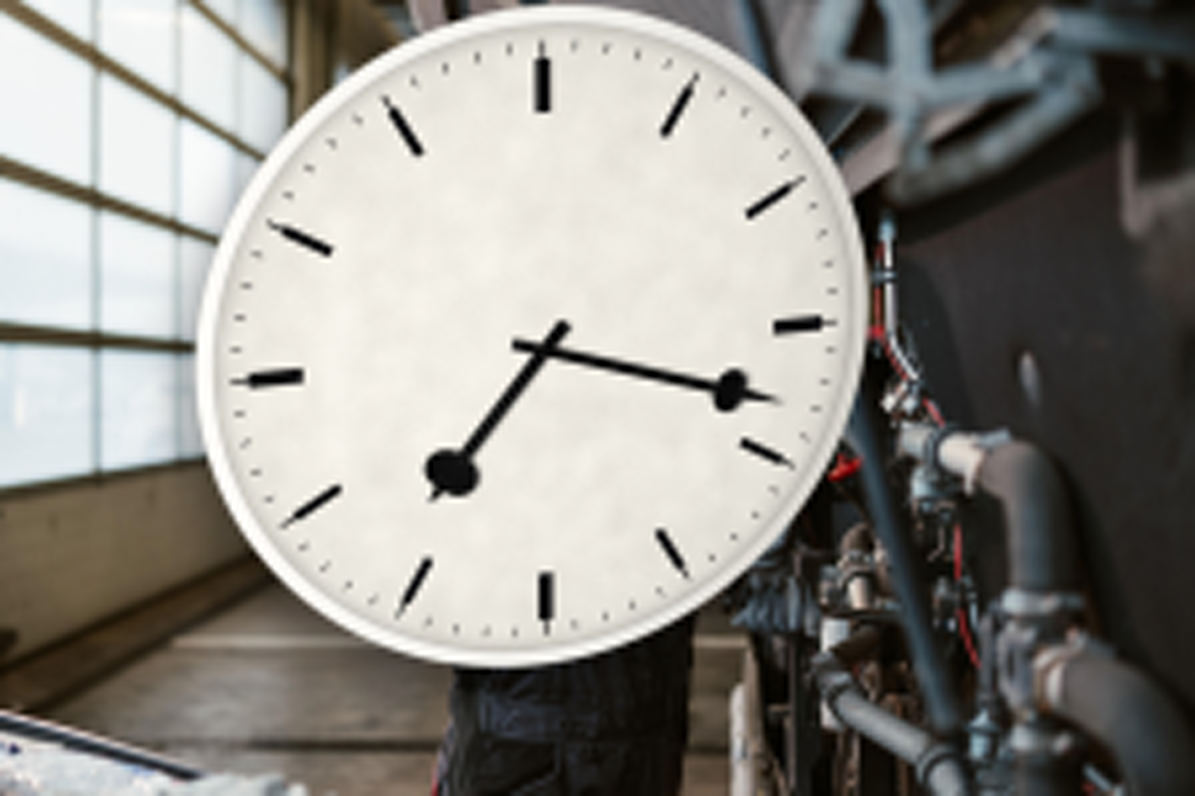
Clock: 7 h 18 min
